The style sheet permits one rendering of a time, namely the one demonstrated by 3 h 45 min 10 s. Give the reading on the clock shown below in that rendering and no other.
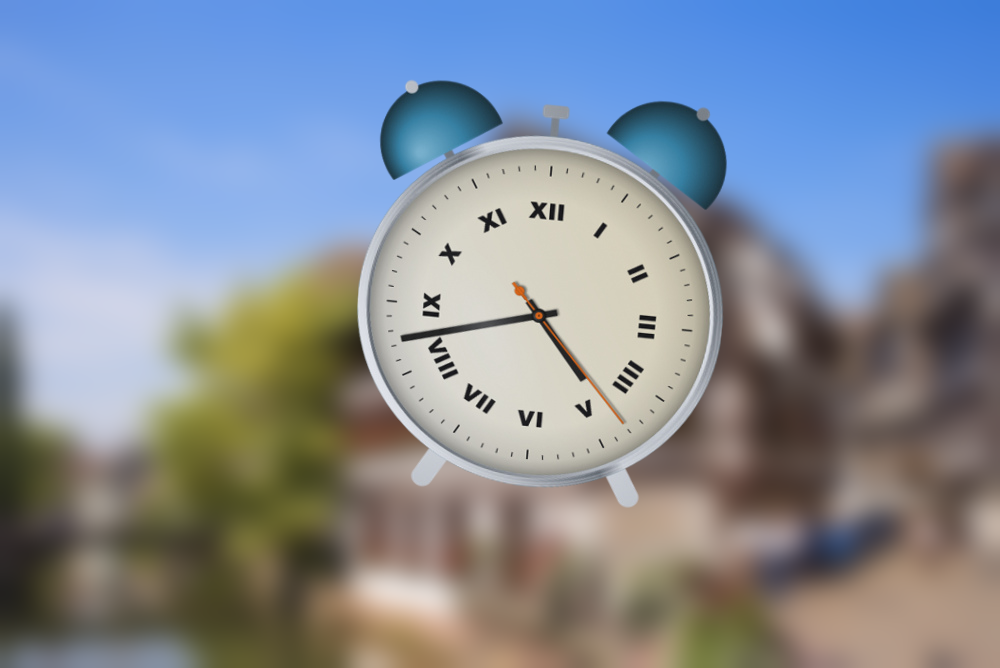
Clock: 4 h 42 min 23 s
